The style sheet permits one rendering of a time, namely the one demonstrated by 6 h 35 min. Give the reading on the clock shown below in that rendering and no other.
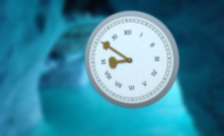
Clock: 8 h 51 min
